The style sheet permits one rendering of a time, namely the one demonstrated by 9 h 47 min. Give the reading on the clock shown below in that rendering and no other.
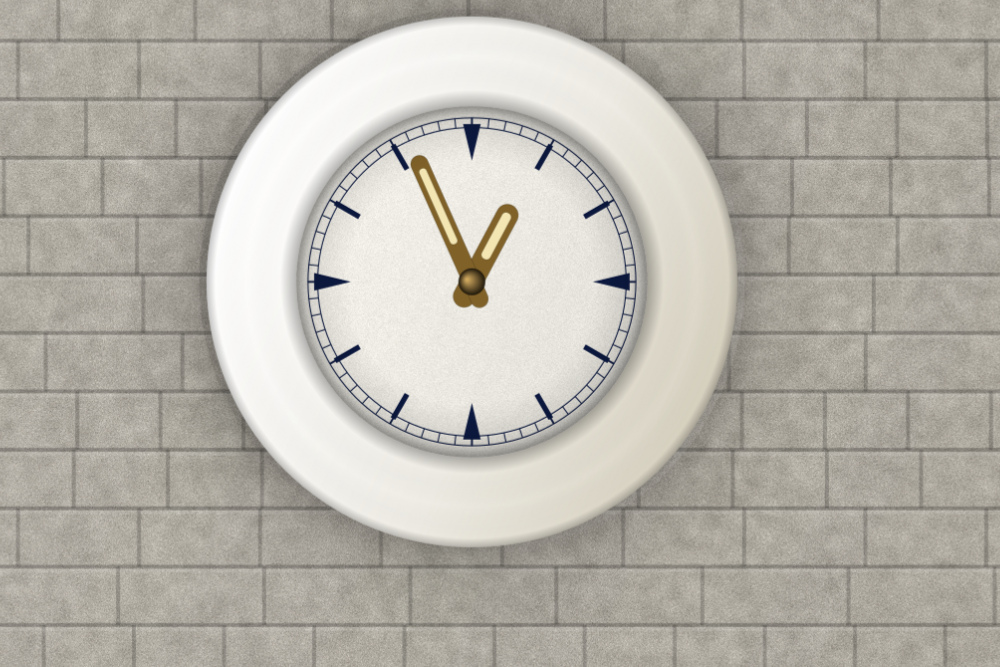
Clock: 12 h 56 min
